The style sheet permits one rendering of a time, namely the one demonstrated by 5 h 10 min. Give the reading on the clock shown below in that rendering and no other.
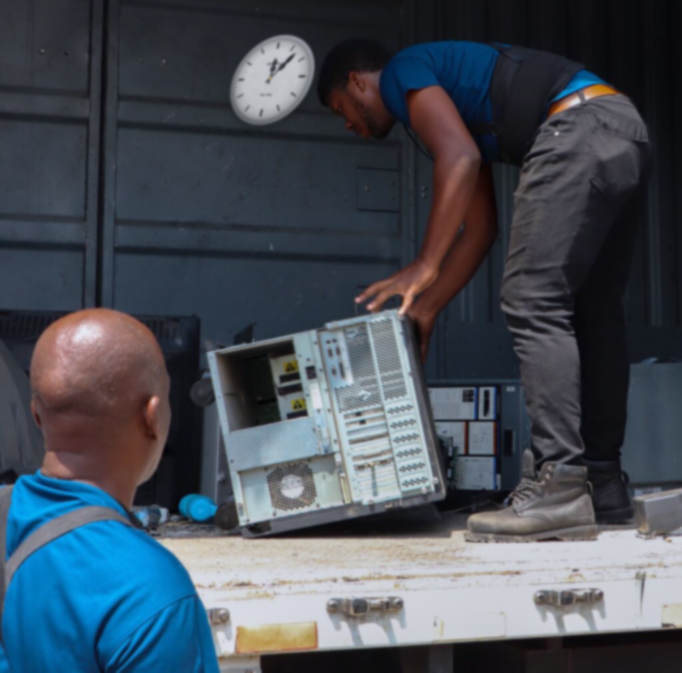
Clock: 12 h 07 min
